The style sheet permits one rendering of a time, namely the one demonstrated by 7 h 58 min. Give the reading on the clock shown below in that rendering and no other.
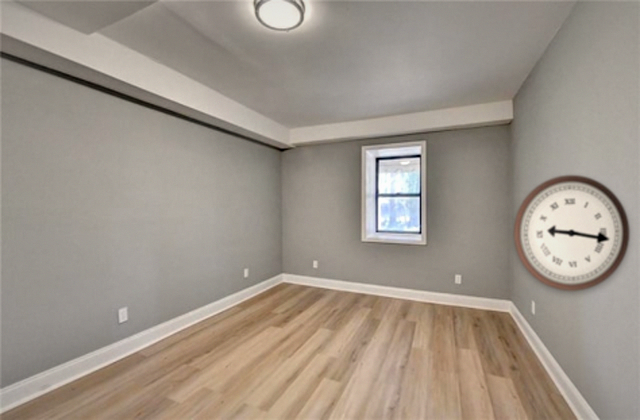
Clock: 9 h 17 min
